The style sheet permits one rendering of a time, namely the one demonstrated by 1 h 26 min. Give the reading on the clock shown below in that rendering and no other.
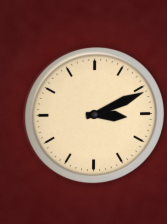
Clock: 3 h 11 min
